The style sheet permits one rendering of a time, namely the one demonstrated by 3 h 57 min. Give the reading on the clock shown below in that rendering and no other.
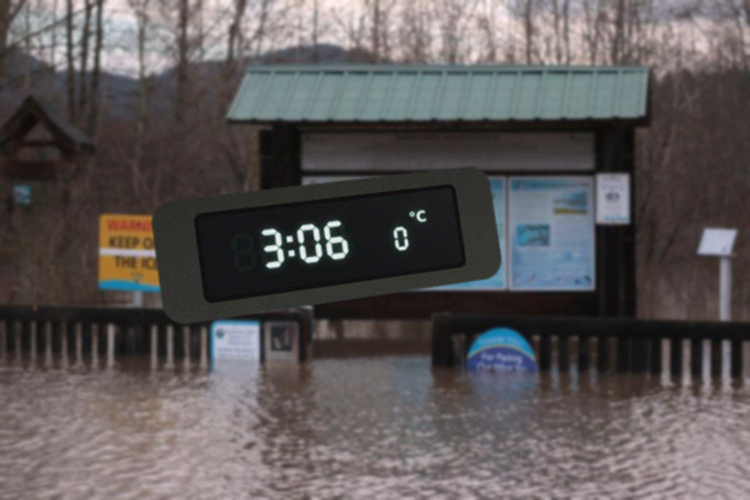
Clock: 3 h 06 min
